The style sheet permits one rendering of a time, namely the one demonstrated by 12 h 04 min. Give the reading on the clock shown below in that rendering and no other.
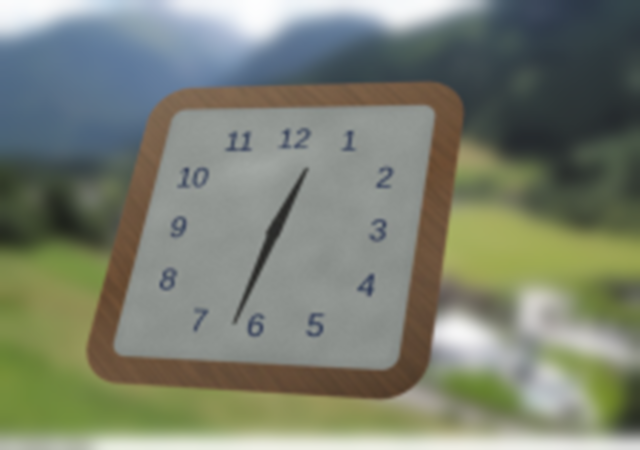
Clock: 12 h 32 min
